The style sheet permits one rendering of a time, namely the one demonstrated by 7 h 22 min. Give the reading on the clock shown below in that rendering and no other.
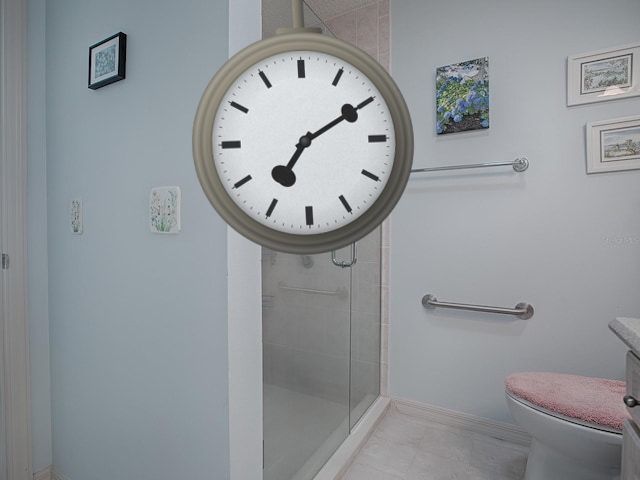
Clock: 7 h 10 min
